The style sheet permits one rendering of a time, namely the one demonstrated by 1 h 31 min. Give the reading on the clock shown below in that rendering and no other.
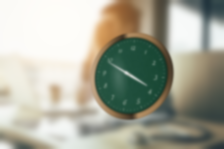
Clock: 3 h 49 min
